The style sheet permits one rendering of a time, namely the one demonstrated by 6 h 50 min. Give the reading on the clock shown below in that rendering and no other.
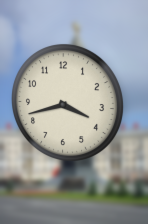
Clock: 3 h 42 min
